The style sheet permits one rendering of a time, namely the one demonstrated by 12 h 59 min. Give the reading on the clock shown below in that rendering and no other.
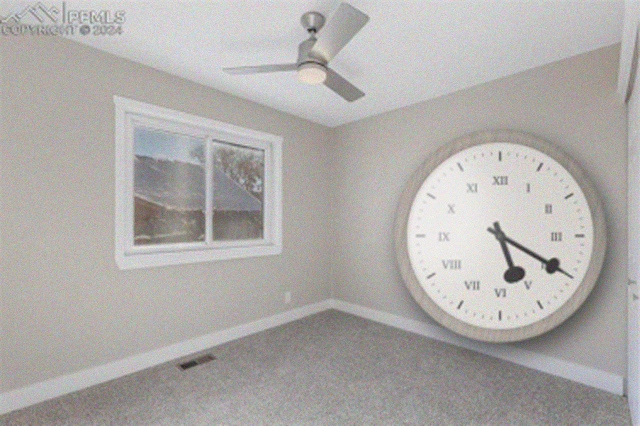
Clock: 5 h 20 min
